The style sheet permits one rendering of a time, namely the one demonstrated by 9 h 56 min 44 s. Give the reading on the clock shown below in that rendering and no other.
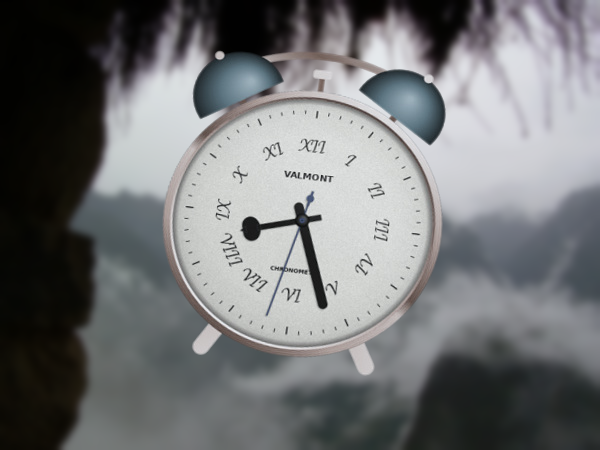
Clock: 8 h 26 min 32 s
